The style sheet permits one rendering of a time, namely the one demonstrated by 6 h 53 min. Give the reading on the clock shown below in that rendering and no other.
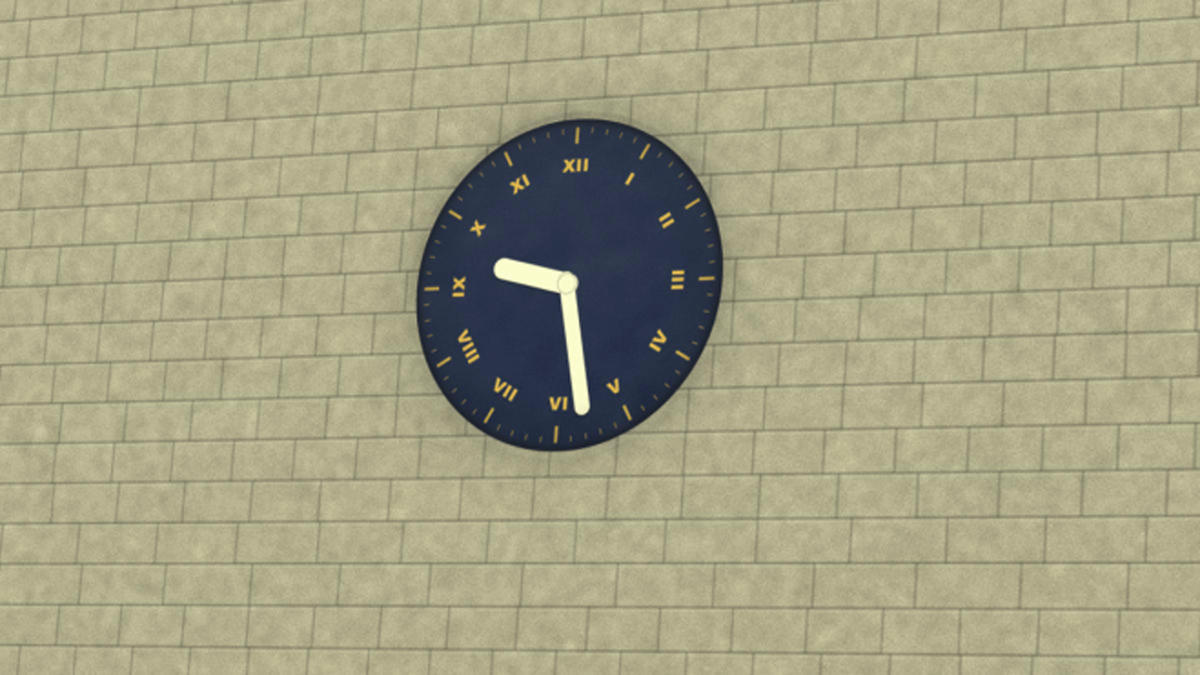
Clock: 9 h 28 min
